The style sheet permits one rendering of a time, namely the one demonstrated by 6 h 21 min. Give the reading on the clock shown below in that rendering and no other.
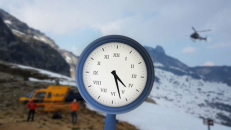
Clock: 4 h 27 min
